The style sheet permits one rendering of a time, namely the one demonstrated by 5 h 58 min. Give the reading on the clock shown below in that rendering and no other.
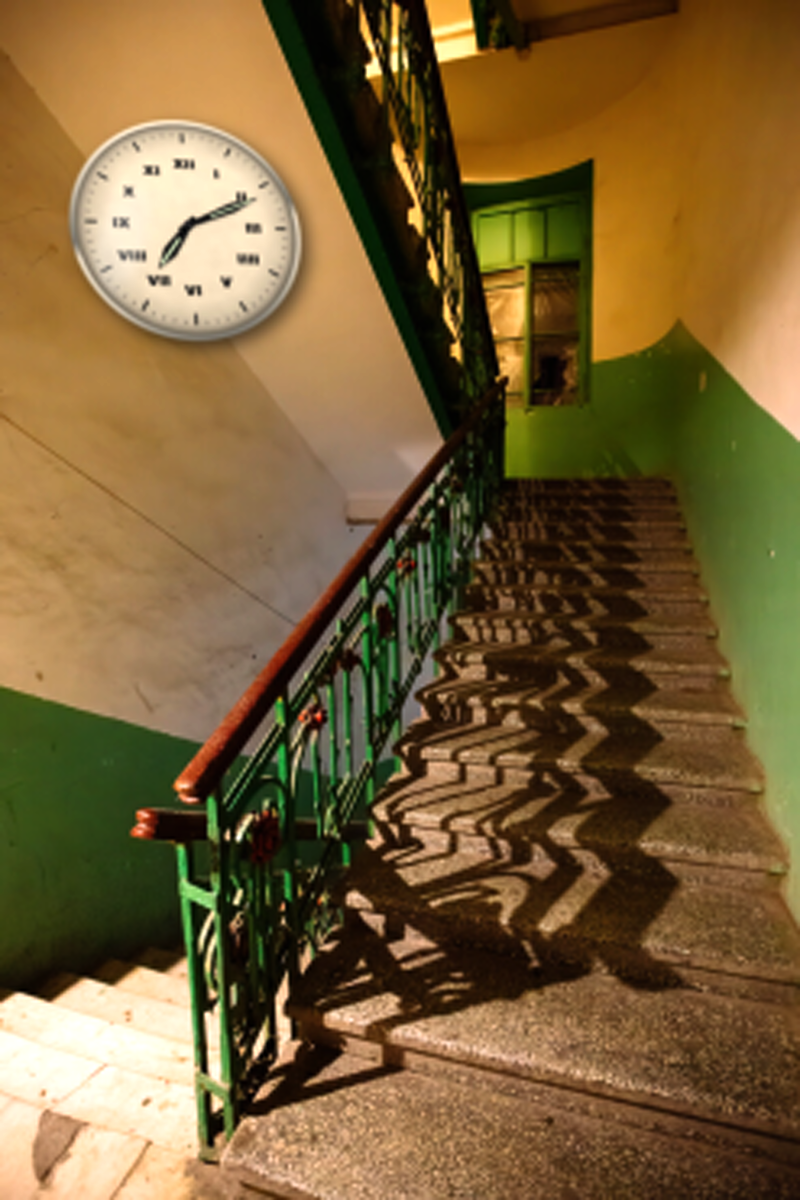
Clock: 7 h 11 min
